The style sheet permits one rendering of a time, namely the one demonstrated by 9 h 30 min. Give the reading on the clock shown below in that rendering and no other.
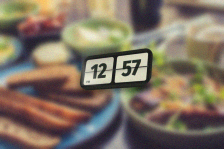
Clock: 12 h 57 min
